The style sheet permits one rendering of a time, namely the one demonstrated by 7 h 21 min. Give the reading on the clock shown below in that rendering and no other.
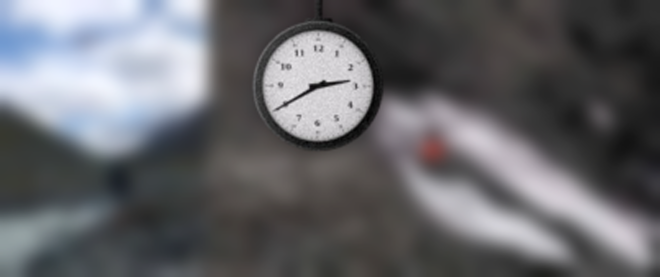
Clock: 2 h 40 min
